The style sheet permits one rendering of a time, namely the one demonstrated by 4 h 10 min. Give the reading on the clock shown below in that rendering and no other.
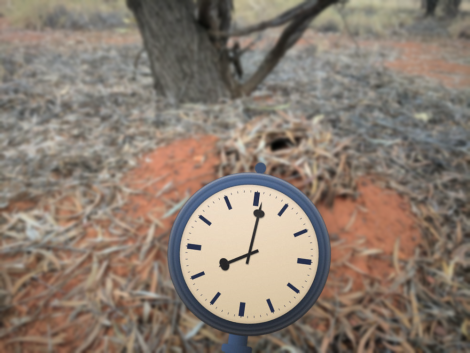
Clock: 8 h 01 min
